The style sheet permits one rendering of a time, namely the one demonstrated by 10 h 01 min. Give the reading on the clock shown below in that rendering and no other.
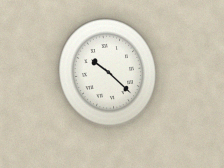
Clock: 10 h 23 min
